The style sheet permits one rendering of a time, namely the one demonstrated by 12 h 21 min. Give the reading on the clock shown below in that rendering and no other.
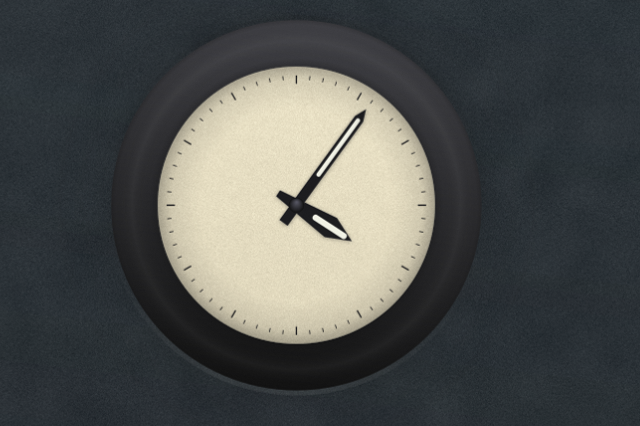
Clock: 4 h 06 min
